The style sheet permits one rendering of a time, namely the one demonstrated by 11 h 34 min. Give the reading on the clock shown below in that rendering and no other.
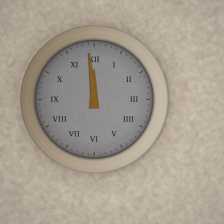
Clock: 11 h 59 min
